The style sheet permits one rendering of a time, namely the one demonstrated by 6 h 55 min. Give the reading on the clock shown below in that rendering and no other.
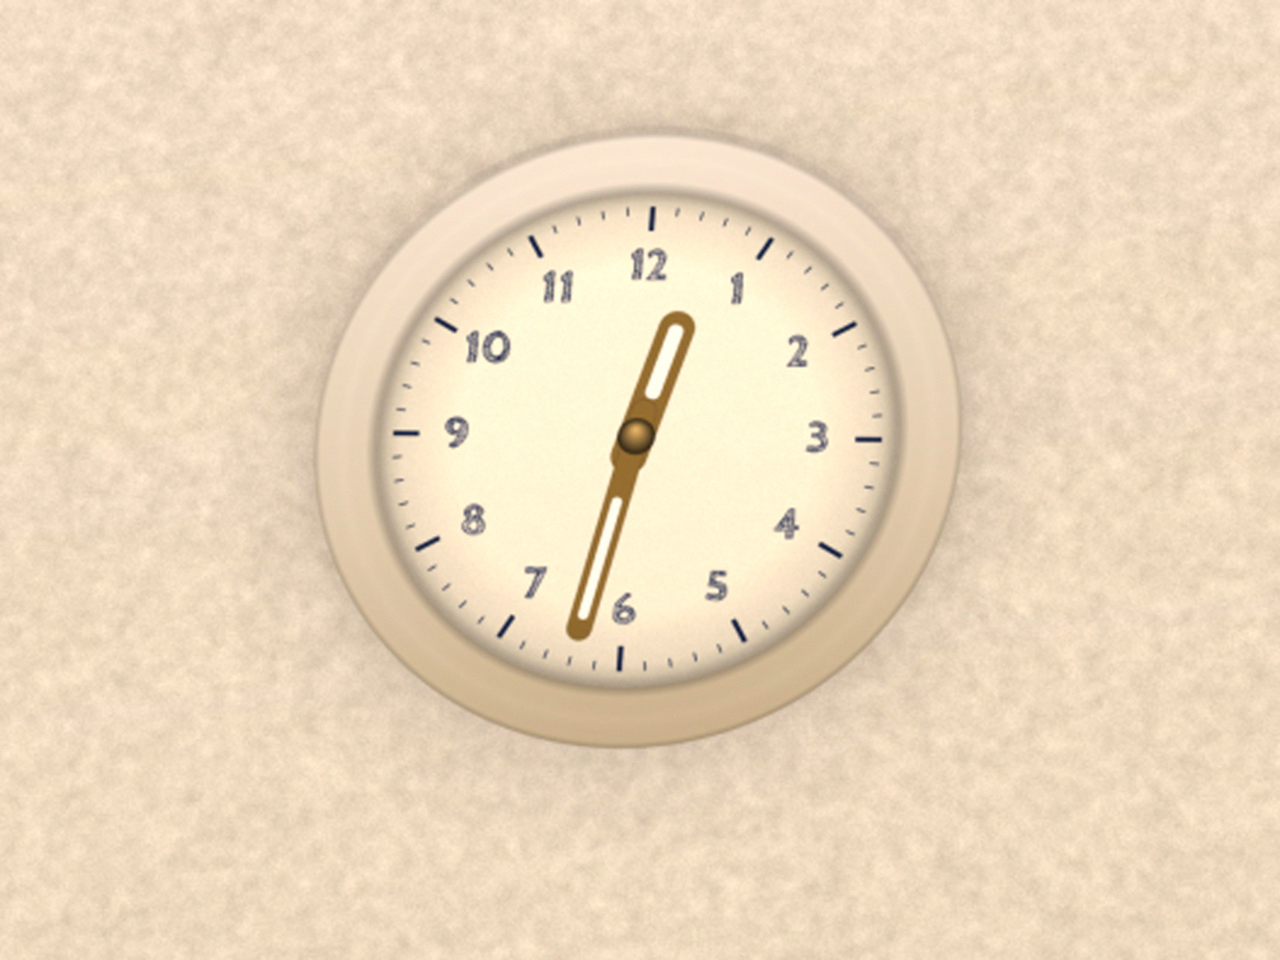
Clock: 12 h 32 min
